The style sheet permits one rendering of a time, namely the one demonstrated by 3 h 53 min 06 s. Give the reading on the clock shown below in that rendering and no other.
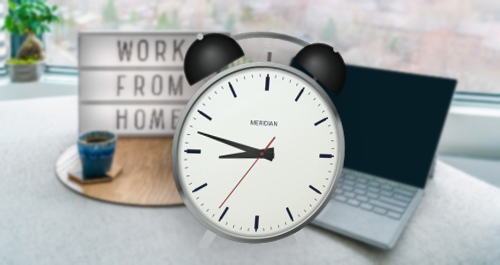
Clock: 8 h 47 min 36 s
